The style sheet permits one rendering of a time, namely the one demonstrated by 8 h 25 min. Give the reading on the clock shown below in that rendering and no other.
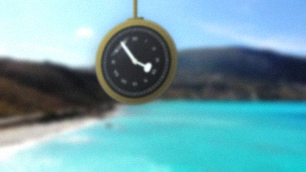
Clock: 3 h 54 min
